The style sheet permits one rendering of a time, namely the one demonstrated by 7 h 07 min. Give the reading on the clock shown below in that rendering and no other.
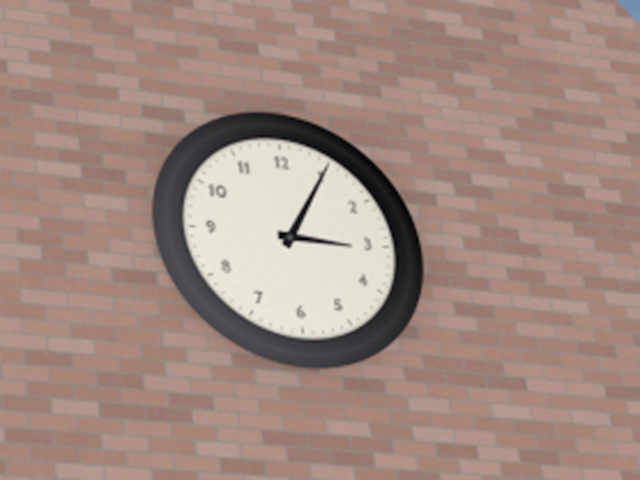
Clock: 3 h 05 min
